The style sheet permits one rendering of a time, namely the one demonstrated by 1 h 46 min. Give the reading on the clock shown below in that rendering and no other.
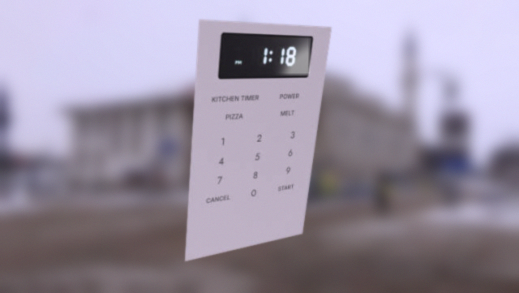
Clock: 1 h 18 min
